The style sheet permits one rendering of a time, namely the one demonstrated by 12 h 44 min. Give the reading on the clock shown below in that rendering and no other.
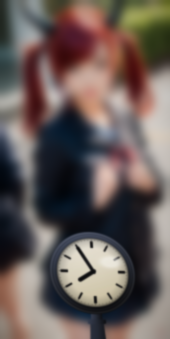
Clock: 7 h 55 min
